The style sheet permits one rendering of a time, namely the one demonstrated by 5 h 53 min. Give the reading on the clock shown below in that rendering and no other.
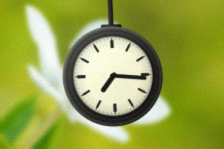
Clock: 7 h 16 min
